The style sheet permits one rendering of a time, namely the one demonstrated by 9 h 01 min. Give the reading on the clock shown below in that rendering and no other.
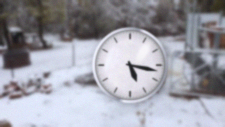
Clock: 5 h 17 min
